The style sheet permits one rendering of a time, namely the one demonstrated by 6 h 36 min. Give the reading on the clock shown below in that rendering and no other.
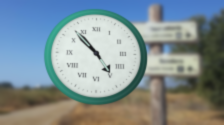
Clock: 4 h 53 min
